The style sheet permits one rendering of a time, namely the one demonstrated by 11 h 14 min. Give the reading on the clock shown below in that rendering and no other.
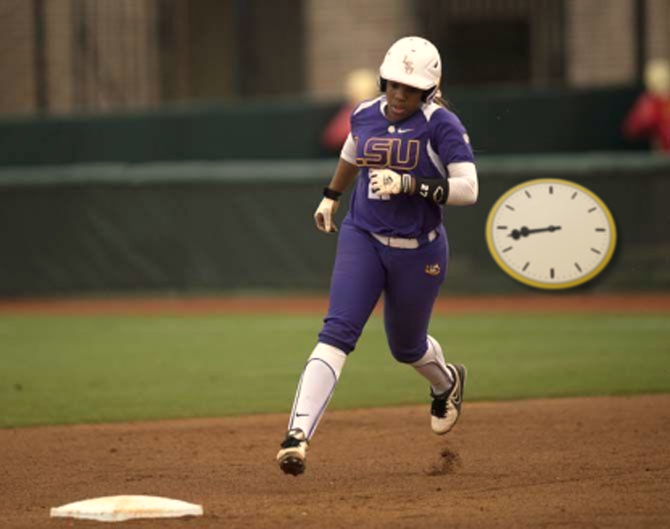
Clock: 8 h 43 min
